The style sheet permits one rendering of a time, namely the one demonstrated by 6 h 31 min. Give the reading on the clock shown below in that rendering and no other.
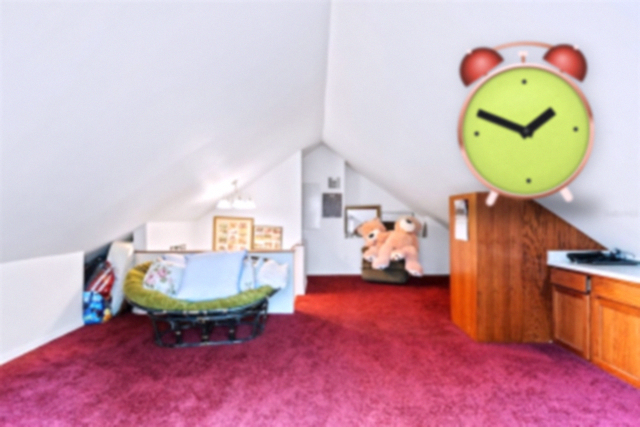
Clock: 1 h 49 min
